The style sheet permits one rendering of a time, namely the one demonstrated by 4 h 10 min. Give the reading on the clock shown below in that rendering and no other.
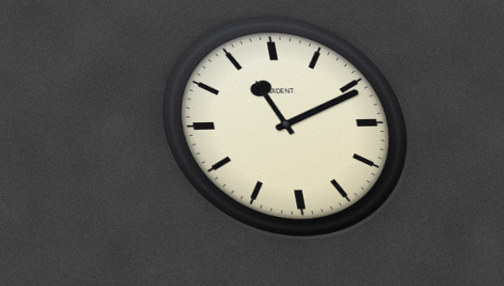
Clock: 11 h 11 min
